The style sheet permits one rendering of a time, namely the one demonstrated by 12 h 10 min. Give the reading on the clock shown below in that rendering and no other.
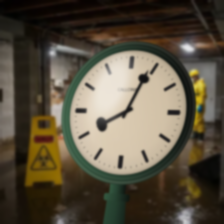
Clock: 8 h 04 min
